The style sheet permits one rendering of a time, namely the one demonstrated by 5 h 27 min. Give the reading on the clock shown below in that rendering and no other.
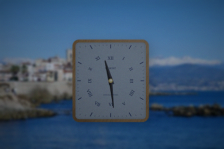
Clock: 11 h 29 min
